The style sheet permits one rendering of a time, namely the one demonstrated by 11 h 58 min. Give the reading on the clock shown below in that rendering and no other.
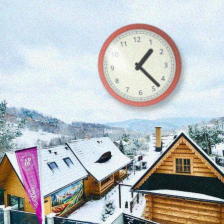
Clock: 1 h 23 min
